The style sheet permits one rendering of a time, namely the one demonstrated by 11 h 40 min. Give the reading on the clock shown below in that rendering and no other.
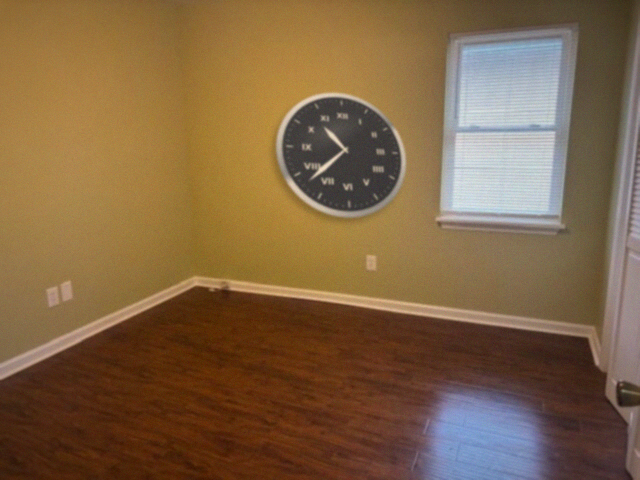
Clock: 10 h 38 min
